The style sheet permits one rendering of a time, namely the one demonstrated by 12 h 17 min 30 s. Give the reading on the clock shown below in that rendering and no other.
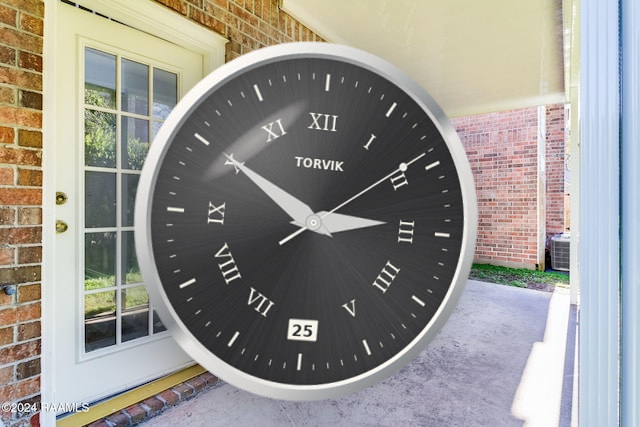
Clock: 2 h 50 min 09 s
